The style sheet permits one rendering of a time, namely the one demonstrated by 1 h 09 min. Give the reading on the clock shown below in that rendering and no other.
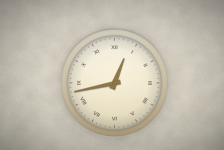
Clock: 12 h 43 min
